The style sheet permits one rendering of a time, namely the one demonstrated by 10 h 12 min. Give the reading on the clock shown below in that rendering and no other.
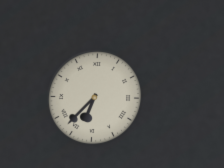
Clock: 6 h 37 min
